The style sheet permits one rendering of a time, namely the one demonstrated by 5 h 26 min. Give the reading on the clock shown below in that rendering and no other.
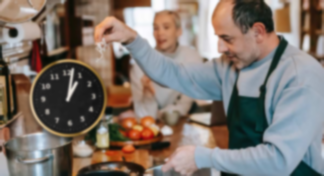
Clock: 1 h 02 min
